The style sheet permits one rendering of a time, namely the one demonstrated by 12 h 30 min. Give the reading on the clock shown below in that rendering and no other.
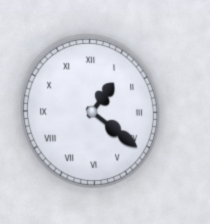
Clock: 1 h 21 min
